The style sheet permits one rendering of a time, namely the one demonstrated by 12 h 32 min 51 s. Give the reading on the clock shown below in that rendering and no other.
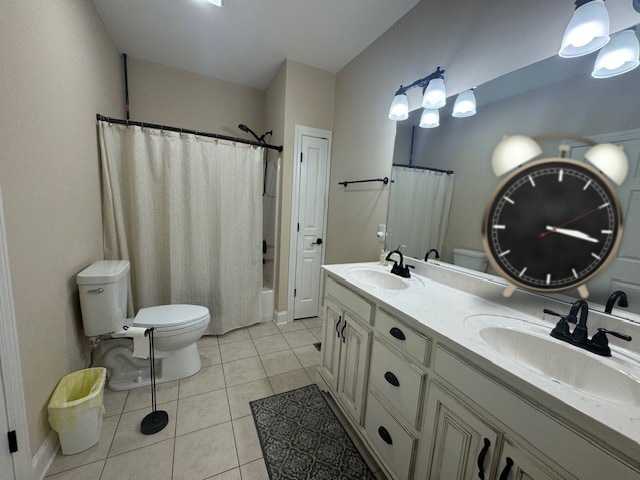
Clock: 3 h 17 min 10 s
